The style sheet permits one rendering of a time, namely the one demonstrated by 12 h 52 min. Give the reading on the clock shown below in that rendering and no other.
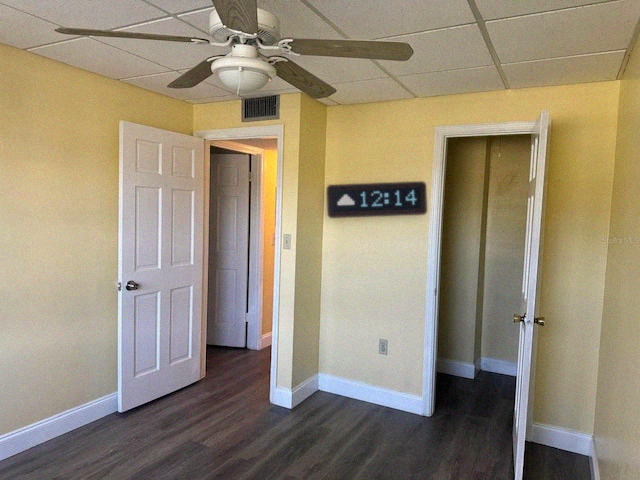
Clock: 12 h 14 min
